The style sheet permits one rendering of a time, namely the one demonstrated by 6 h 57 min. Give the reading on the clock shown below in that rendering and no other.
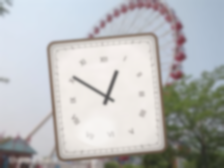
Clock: 12 h 51 min
